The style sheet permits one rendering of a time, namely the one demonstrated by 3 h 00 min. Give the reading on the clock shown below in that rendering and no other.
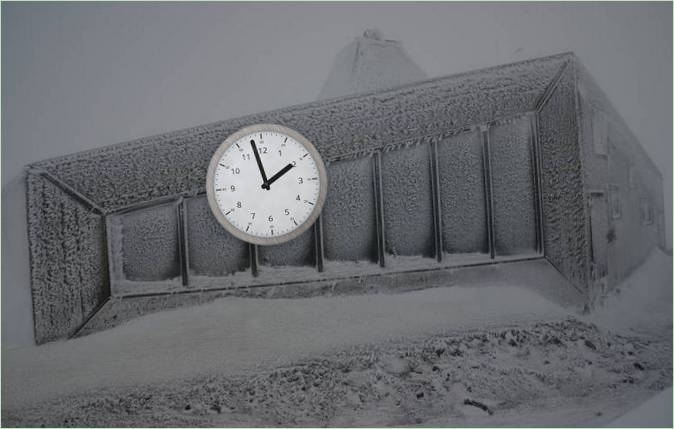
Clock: 1 h 58 min
